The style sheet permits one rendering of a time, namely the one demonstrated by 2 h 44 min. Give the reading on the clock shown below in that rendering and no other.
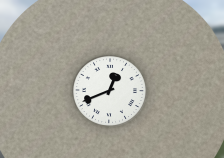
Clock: 12 h 41 min
